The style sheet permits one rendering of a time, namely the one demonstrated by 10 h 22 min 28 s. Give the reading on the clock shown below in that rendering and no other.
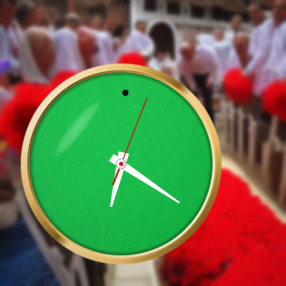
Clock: 6 h 20 min 03 s
